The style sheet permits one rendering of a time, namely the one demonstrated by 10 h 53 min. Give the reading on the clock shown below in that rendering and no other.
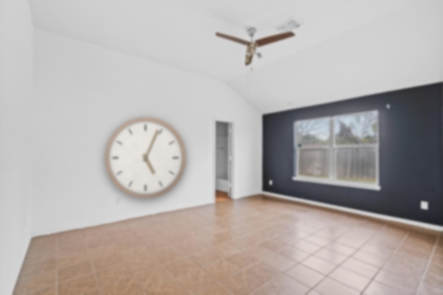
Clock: 5 h 04 min
